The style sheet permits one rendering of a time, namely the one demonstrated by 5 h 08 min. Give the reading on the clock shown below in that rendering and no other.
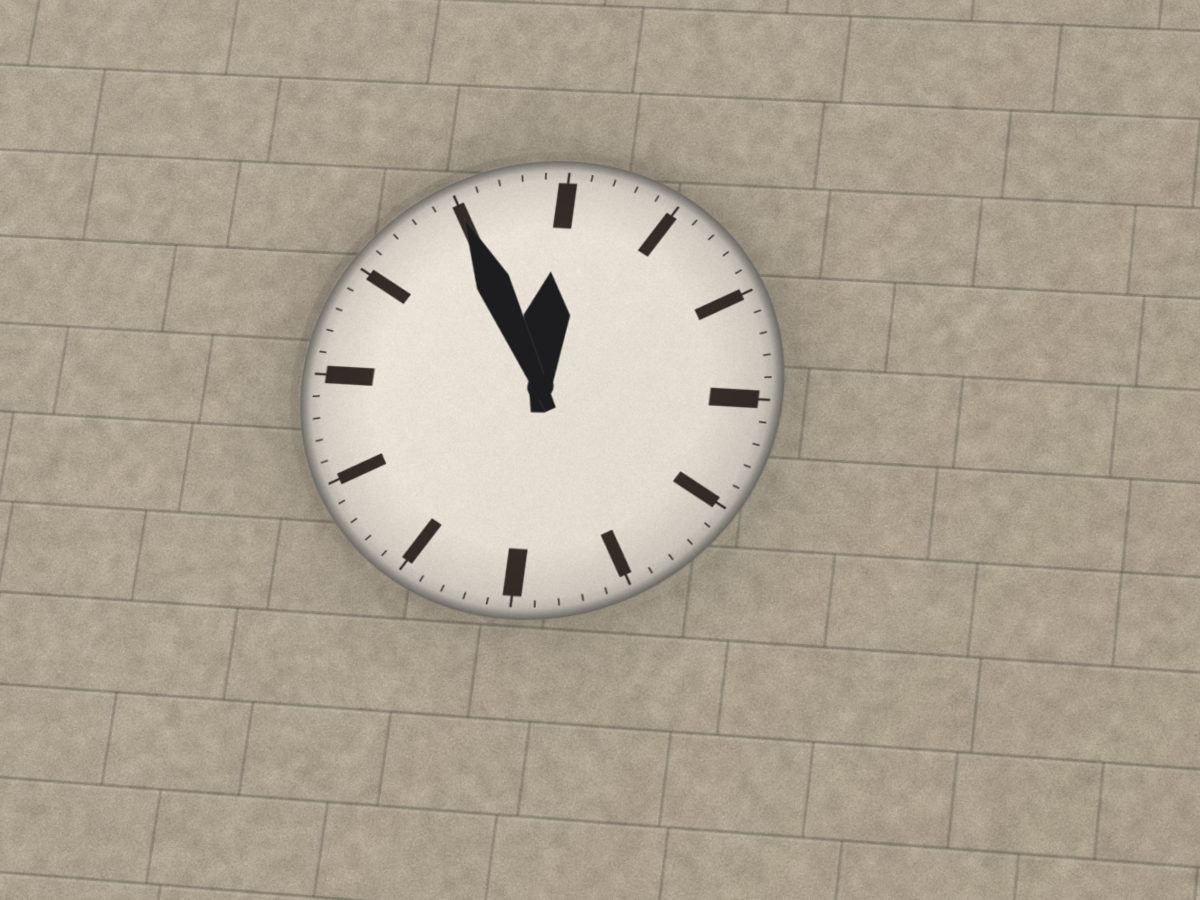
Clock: 11 h 55 min
